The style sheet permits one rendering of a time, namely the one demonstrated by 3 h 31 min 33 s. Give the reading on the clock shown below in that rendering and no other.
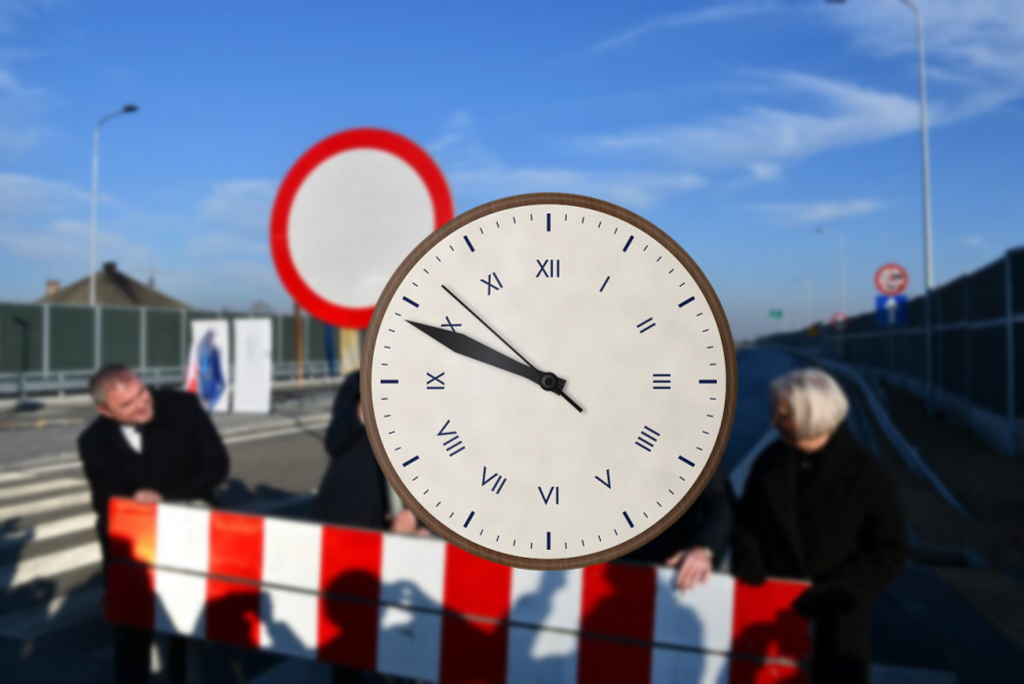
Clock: 9 h 48 min 52 s
